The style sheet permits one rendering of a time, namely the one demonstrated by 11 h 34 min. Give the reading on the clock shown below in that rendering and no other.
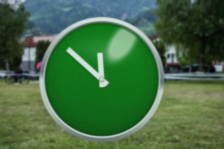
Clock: 11 h 52 min
